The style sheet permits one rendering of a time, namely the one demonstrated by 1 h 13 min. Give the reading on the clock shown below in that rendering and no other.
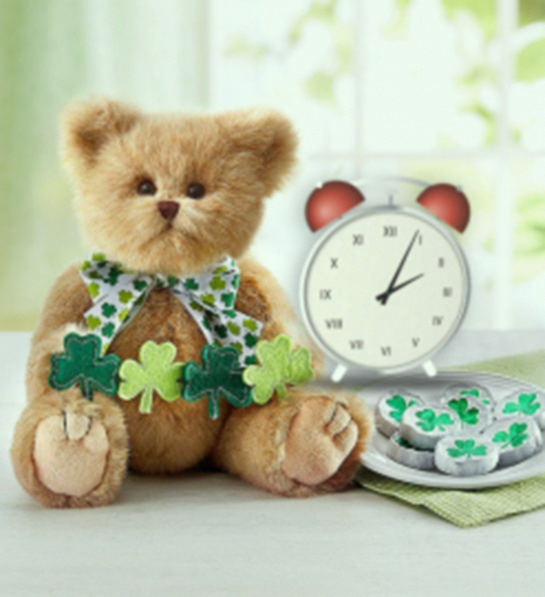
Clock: 2 h 04 min
